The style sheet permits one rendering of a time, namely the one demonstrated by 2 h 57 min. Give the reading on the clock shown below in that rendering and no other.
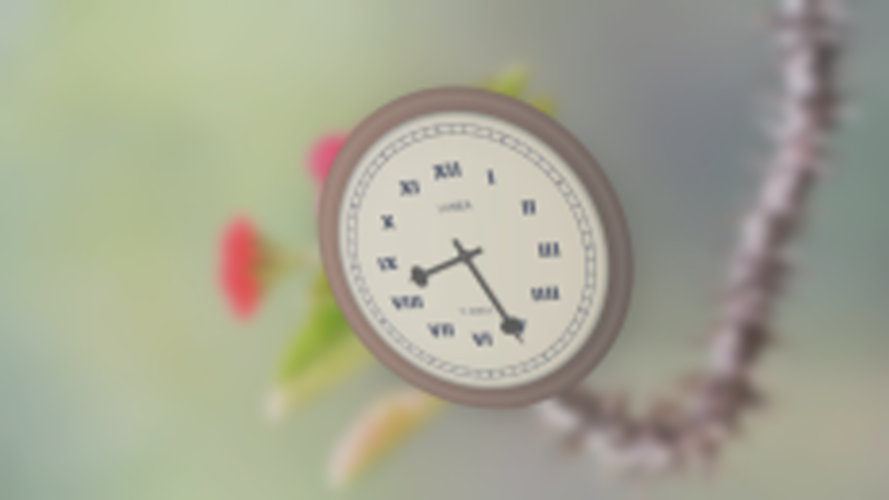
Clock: 8 h 26 min
